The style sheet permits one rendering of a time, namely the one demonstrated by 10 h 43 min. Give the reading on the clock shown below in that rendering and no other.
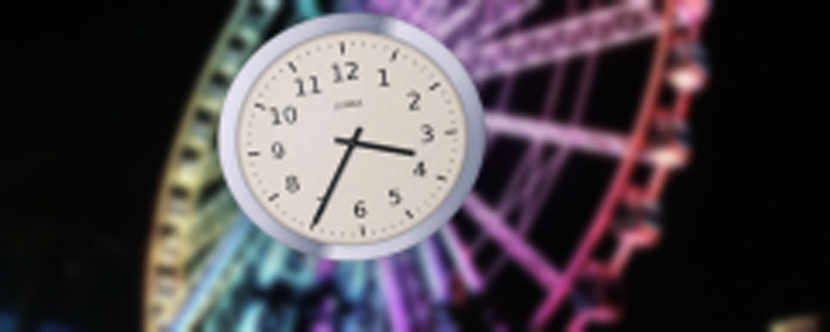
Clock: 3 h 35 min
